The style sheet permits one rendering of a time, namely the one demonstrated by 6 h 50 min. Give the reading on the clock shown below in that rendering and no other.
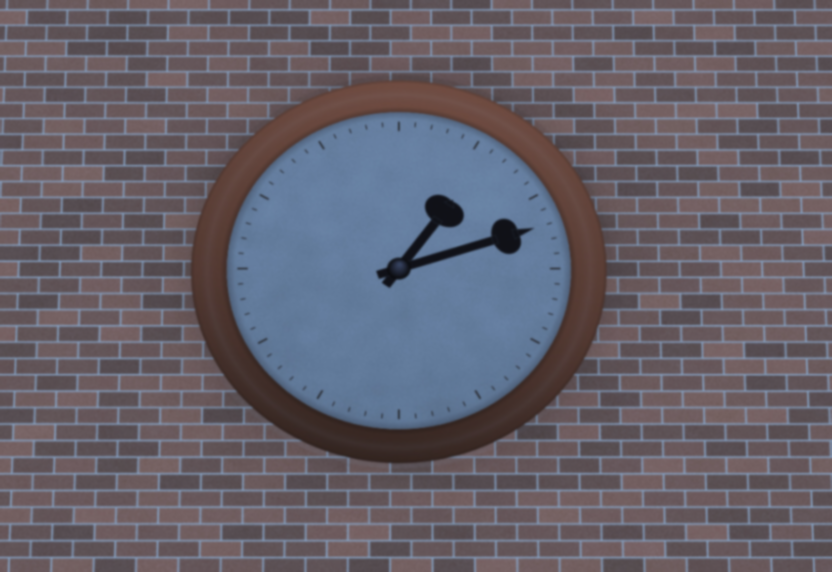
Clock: 1 h 12 min
